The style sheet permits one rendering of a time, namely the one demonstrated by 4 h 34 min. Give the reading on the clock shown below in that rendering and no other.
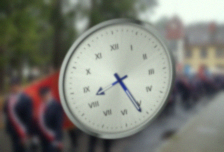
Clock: 8 h 26 min
